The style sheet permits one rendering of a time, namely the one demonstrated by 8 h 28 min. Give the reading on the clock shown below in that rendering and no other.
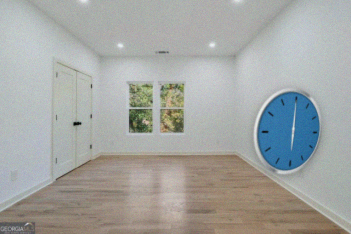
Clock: 6 h 00 min
